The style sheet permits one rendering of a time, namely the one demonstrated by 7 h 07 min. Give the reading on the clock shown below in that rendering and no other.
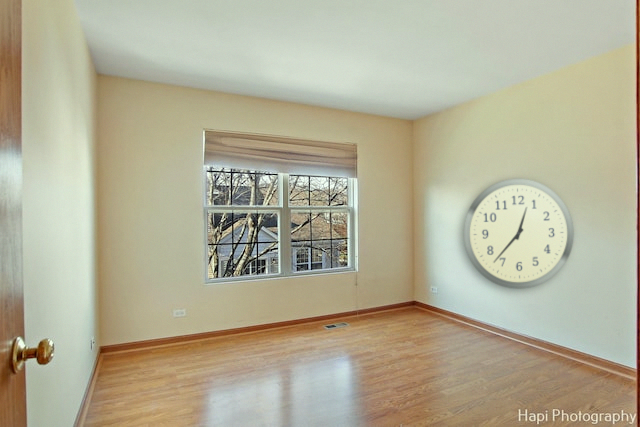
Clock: 12 h 37 min
